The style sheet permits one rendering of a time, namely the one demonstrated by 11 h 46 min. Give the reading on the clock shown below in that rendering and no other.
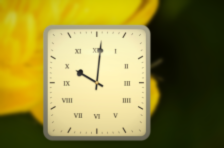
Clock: 10 h 01 min
